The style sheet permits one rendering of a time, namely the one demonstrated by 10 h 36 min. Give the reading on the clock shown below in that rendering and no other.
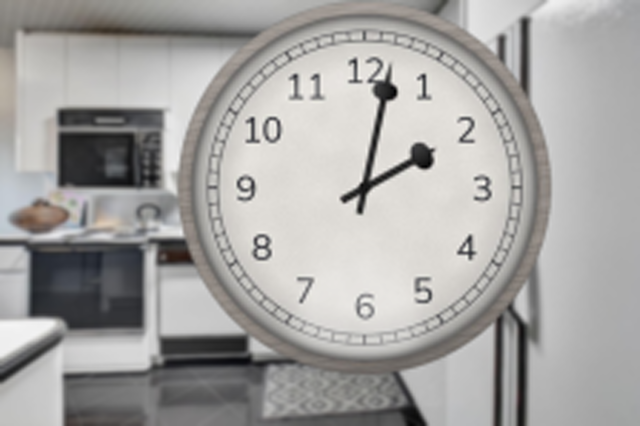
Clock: 2 h 02 min
